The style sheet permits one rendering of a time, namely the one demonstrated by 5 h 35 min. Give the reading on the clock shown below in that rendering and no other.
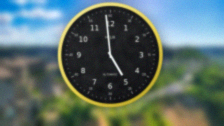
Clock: 4 h 59 min
